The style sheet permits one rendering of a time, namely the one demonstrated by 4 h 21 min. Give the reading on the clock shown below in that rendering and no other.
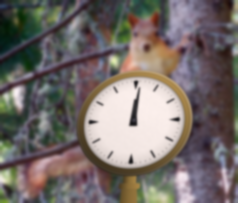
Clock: 12 h 01 min
